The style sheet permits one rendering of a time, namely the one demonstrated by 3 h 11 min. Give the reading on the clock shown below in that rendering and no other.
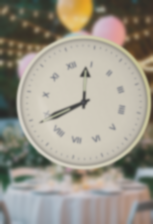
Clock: 12 h 44 min
